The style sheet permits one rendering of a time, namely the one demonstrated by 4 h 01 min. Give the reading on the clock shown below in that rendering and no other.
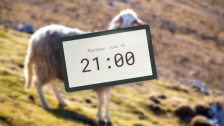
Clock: 21 h 00 min
